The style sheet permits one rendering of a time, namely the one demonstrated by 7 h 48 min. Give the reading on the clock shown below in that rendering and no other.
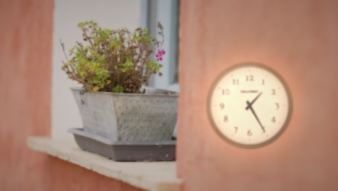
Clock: 1 h 25 min
